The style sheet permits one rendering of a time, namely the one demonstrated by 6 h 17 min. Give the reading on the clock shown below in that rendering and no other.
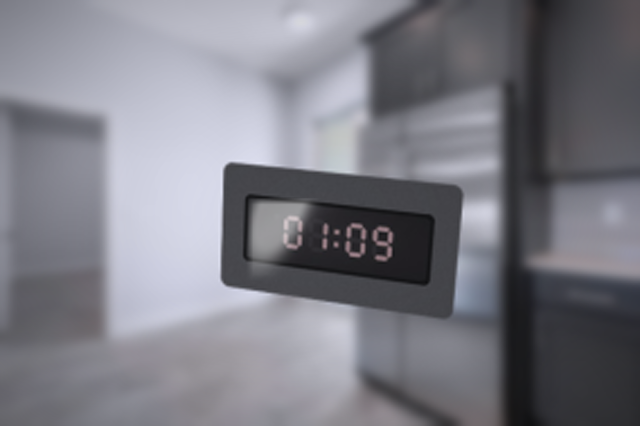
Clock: 1 h 09 min
